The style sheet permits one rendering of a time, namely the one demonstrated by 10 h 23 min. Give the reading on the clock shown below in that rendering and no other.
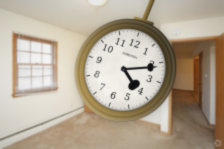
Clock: 4 h 11 min
